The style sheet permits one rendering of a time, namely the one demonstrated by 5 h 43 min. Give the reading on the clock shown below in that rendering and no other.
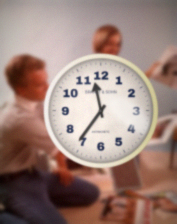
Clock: 11 h 36 min
